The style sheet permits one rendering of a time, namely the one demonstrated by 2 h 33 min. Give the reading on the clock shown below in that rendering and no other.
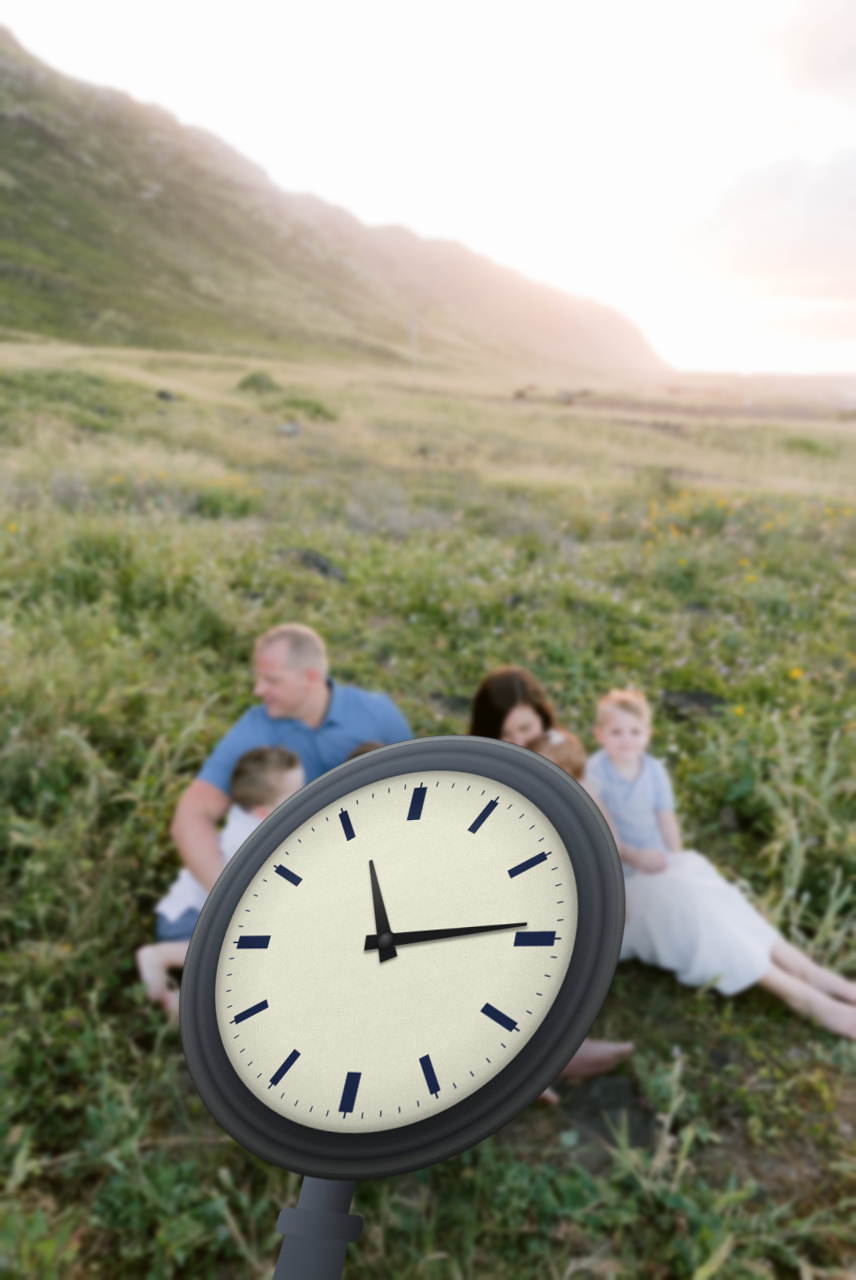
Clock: 11 h 14 min
